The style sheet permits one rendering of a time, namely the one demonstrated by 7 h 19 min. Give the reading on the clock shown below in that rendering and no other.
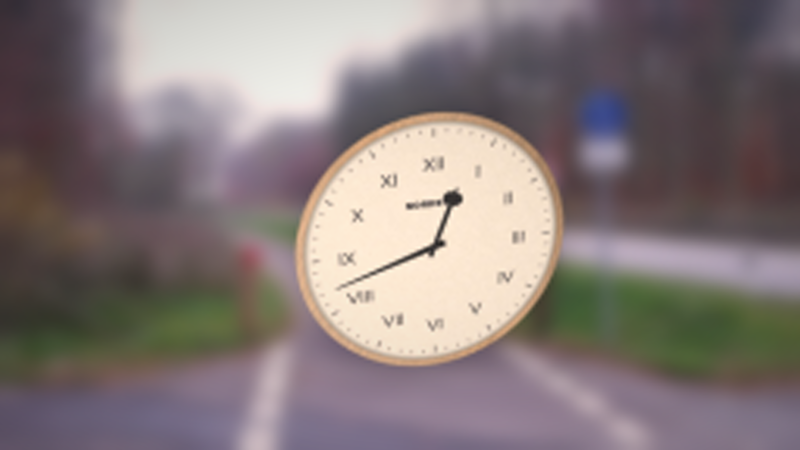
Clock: 12 h 42 min
